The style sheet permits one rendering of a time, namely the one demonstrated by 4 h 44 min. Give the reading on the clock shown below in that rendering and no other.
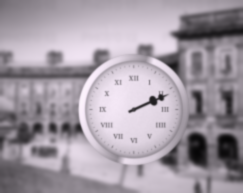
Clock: 2 h 11 min
